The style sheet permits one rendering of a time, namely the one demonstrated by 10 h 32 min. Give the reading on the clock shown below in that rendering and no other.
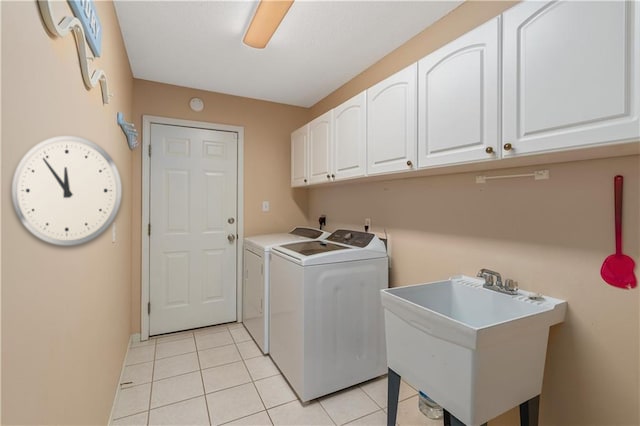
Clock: 11 h 54 min
